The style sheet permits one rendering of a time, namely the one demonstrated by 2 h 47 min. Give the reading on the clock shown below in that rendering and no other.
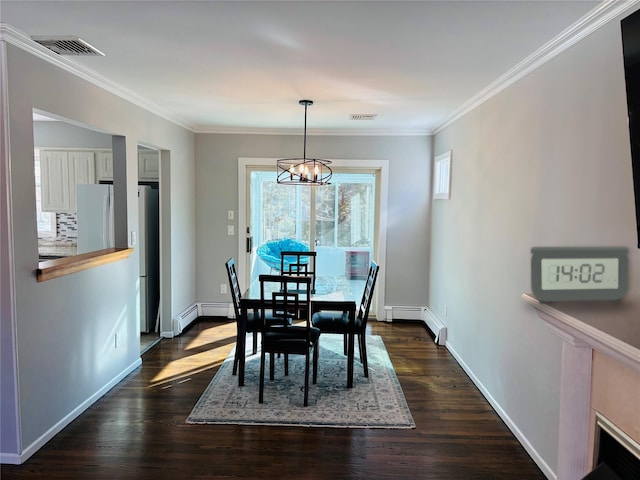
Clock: 14 h 02 min
